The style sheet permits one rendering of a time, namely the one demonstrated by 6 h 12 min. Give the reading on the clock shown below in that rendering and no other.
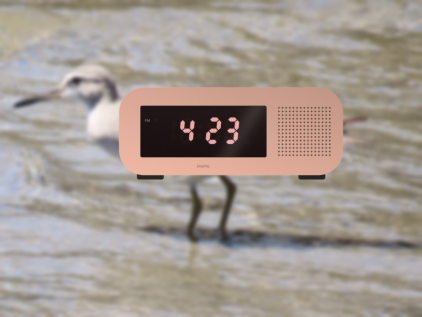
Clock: 4 h 23 min
